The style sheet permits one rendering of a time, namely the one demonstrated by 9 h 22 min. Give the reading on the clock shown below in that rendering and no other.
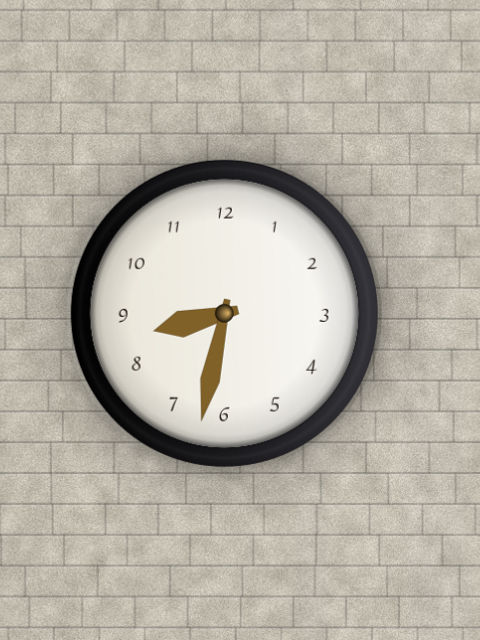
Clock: 8 h 32 min
